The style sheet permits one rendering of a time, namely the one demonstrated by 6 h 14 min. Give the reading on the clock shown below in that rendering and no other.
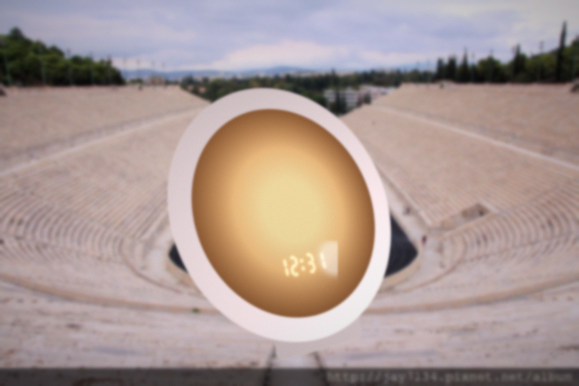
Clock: 12 h 31 min
